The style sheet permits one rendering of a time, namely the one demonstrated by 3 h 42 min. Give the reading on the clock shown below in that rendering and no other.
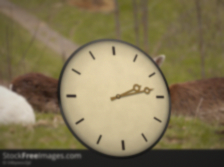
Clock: 2 h 13 min
